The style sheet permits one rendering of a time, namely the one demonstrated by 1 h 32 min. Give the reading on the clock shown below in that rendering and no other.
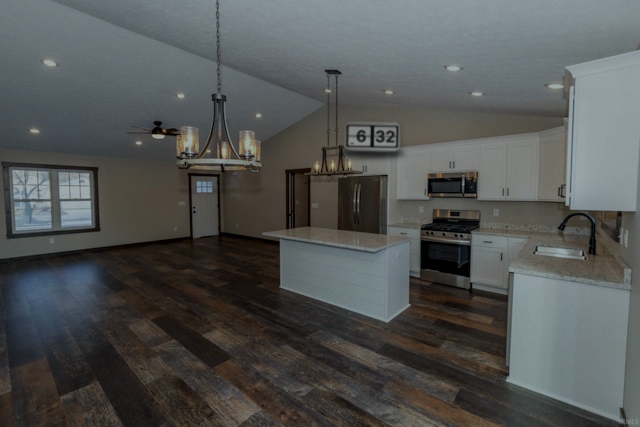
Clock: 6 h 32 min
